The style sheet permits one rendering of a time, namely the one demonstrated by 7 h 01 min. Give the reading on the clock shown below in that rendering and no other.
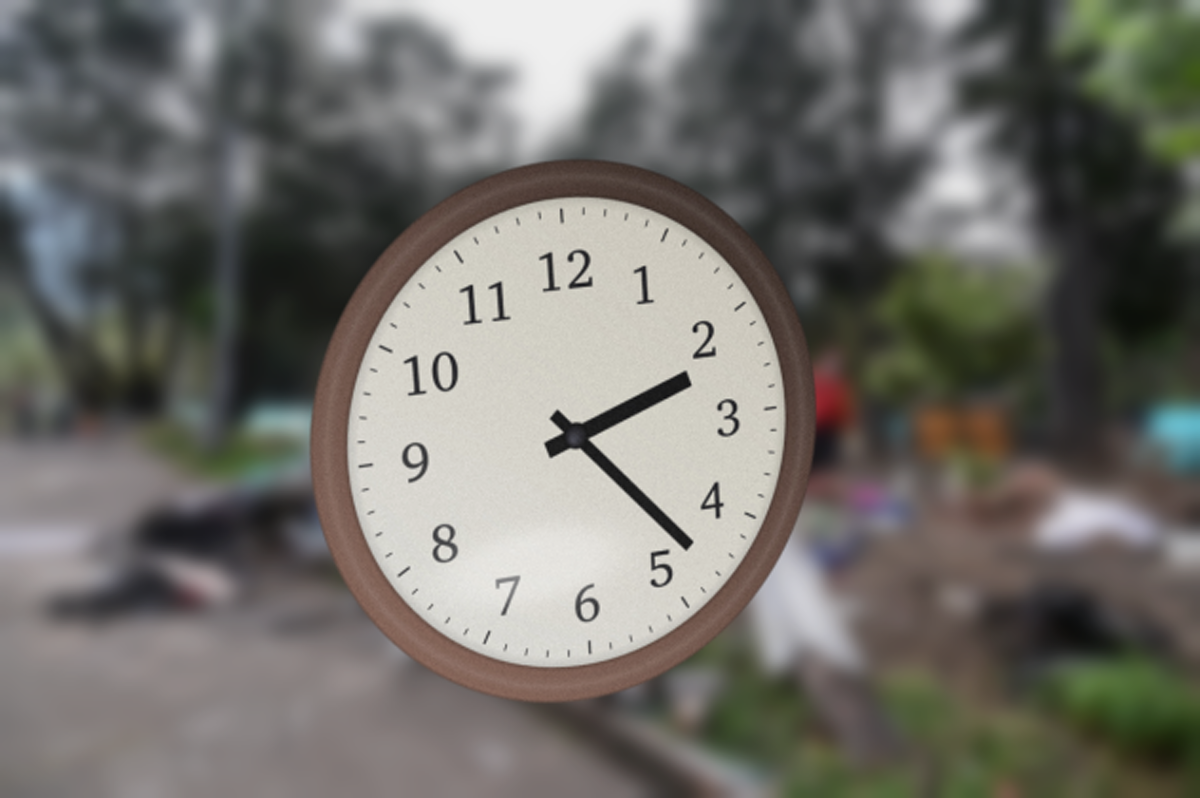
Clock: 2 h 23 min
